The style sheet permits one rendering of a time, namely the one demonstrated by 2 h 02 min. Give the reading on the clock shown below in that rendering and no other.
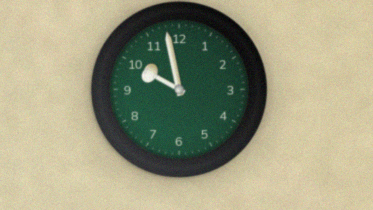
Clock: 9 h 58 min
